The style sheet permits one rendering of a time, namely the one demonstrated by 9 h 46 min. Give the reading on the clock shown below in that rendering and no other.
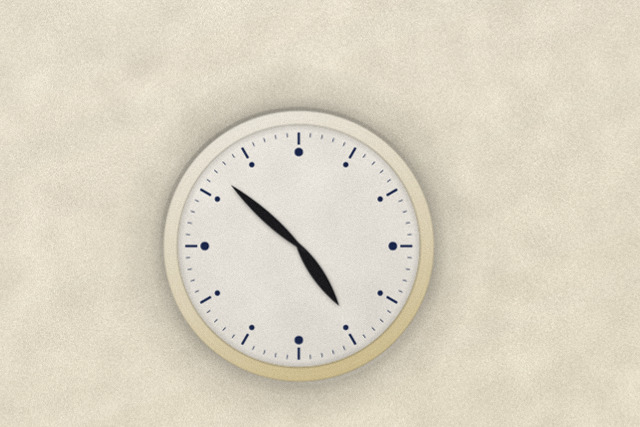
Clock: 4 h 52 min
